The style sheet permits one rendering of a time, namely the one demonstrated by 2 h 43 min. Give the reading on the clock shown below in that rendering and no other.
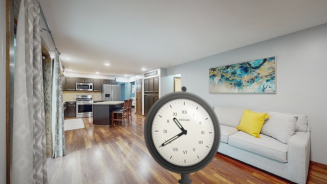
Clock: 10 h 40 min
